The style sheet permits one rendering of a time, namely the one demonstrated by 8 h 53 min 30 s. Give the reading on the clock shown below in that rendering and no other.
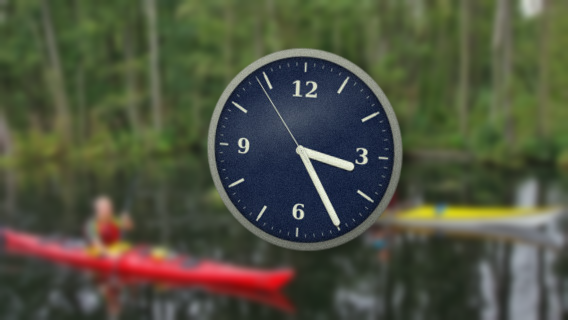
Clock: 3 h 24 min 54 s
